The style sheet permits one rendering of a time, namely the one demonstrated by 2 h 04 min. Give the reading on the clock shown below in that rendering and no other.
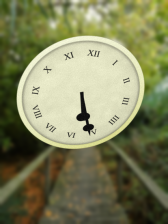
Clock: 5 h 26 min
